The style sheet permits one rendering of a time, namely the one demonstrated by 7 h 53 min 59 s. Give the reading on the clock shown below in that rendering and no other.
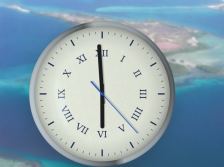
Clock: 5 h 59 min 23 s
